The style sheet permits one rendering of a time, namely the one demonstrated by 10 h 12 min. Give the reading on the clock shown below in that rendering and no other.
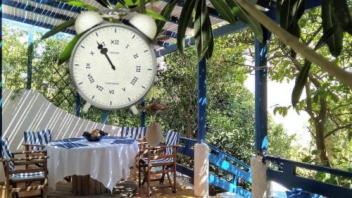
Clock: 10 h 54 min
